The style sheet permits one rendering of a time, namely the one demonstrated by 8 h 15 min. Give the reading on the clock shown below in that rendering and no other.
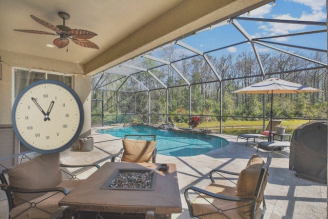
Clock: 12 h 54 min
